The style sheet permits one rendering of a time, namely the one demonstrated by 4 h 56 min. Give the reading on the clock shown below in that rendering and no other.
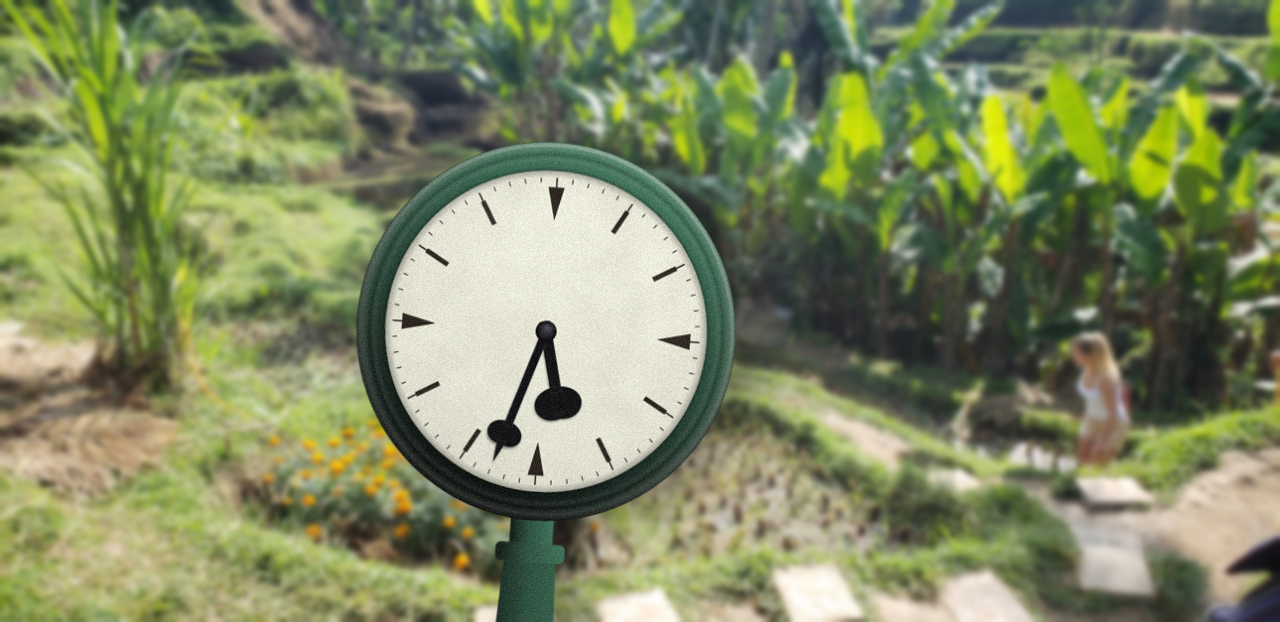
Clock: 5 h 33 min
